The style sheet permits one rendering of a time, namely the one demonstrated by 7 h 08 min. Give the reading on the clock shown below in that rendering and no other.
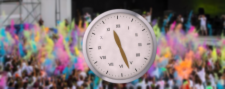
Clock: 11 h 27 min
